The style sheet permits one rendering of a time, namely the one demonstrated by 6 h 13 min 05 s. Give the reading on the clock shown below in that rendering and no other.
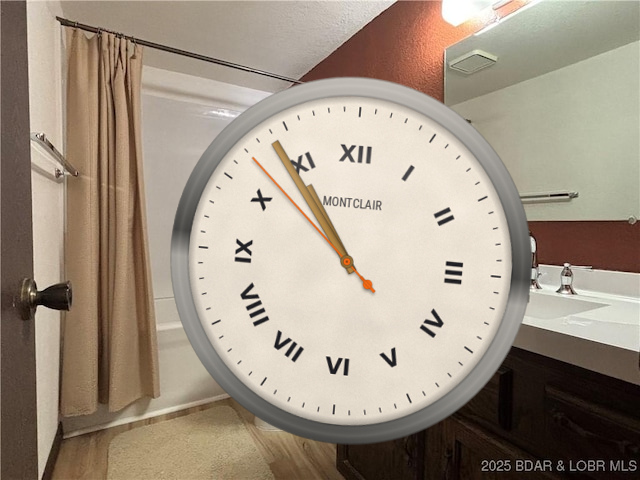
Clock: 10 h 53 min 52 s
